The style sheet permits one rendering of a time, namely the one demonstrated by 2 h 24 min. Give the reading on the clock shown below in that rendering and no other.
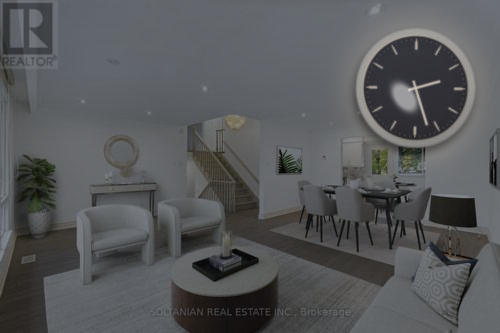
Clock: 2 h 27 min
